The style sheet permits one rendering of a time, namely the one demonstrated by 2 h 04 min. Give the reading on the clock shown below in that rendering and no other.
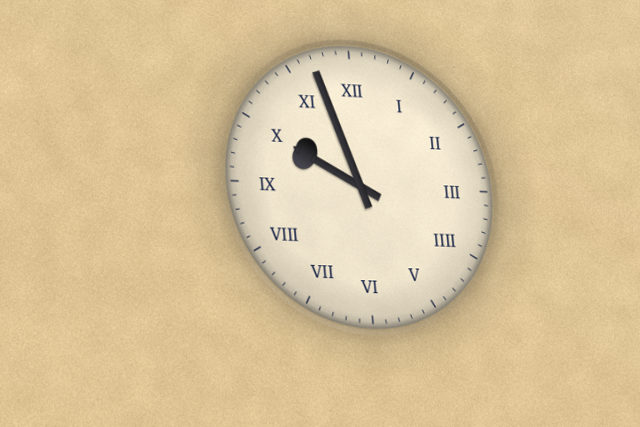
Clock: 9 h 57 min
